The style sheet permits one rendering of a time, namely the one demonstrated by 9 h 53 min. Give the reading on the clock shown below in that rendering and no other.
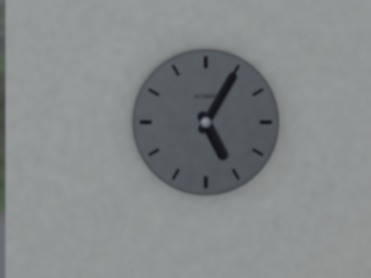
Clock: 5 h 05 min
